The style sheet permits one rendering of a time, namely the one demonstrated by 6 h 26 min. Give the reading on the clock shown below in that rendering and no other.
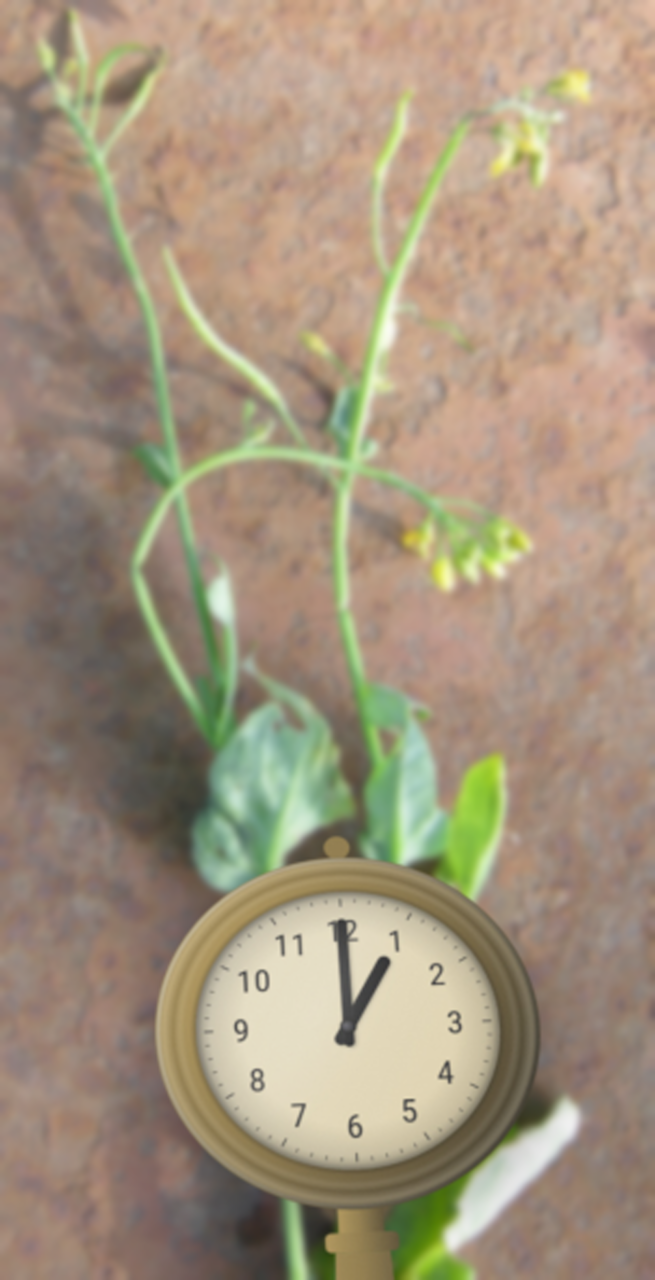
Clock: 1 h 00 min
